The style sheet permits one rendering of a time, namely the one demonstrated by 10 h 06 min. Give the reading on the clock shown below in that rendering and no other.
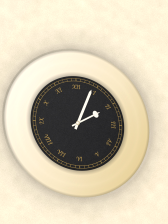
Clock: 2 h 04 min
